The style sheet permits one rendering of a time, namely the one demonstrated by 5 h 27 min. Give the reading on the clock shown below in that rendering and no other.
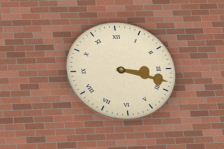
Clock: 3 h 18 min
